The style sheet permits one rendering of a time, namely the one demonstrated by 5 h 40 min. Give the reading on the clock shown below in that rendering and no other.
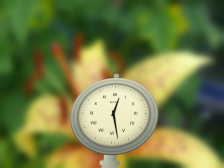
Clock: 12 h 28 min
